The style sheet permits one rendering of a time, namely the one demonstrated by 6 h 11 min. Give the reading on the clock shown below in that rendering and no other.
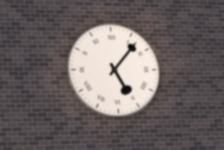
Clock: 5 h 07 min
